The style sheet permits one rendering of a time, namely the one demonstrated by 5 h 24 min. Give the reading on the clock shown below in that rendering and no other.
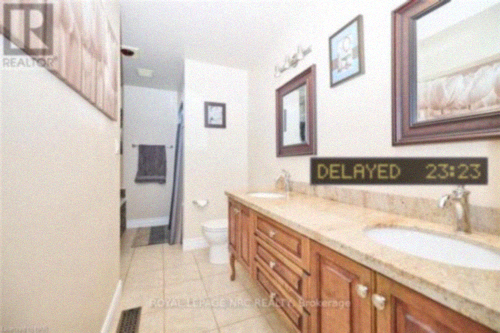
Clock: 23 h 23 min
